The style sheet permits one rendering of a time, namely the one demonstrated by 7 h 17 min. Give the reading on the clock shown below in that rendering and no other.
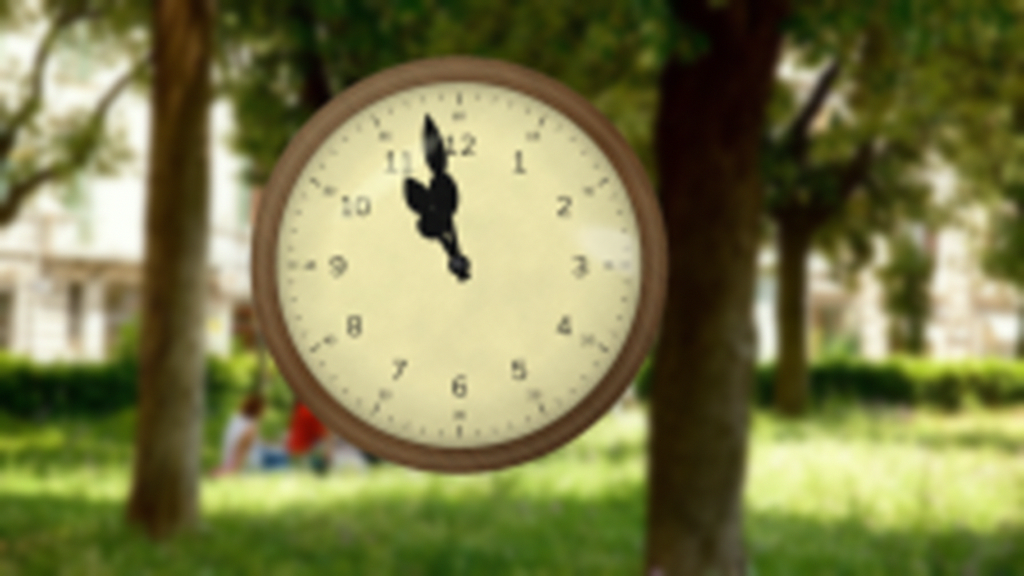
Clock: 10 h 58 min
